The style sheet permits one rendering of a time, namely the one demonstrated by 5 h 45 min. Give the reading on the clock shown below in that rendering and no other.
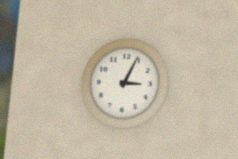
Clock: 3 h 04 min
